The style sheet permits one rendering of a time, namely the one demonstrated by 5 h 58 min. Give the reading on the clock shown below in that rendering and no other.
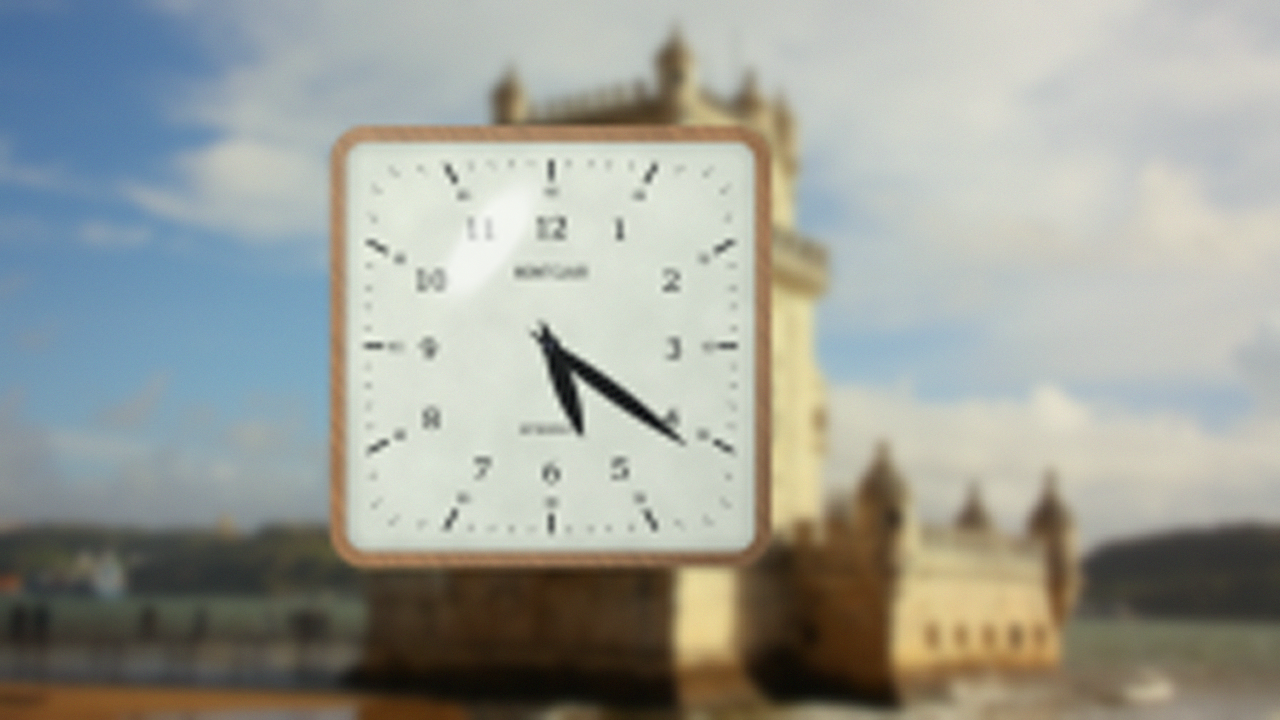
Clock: 5 h 21 min
